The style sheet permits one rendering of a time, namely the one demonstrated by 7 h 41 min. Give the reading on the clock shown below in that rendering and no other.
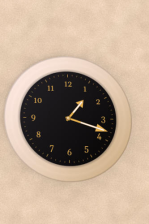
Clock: 1 h 18 min
